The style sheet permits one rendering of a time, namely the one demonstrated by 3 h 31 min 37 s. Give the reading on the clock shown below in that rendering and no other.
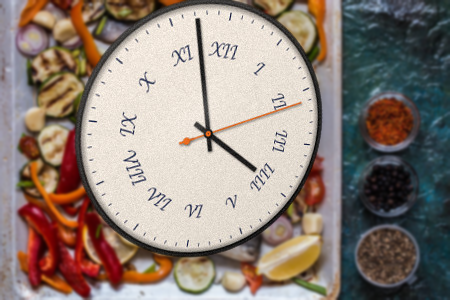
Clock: 3 h 57 min 11 s
